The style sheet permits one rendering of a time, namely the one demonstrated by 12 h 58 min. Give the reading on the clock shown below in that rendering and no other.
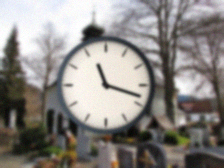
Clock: 11 h 18 min
